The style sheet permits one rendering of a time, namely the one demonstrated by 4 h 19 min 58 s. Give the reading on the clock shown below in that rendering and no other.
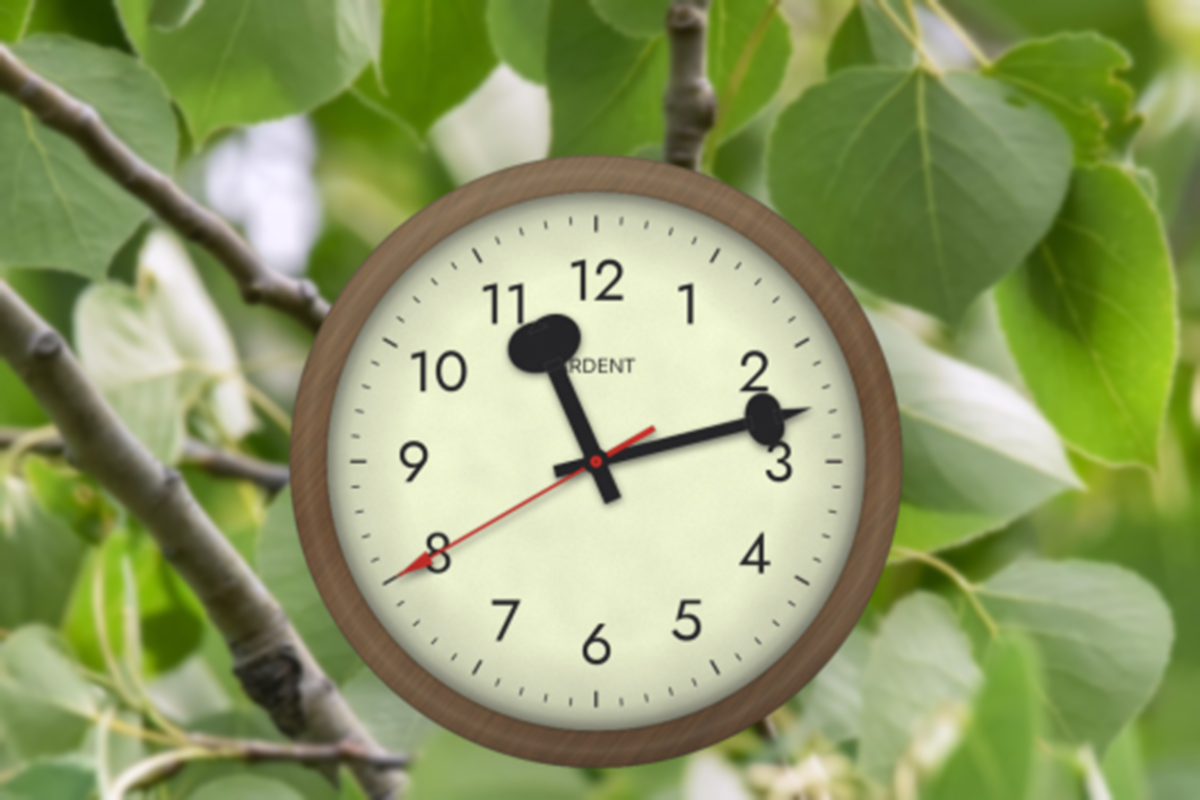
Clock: 11 h 12 min 40 s
